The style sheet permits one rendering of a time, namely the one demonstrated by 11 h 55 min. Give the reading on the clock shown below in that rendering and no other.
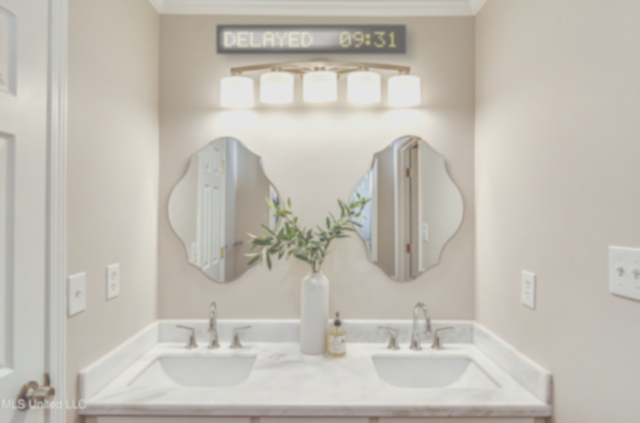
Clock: 9 h 31 min
